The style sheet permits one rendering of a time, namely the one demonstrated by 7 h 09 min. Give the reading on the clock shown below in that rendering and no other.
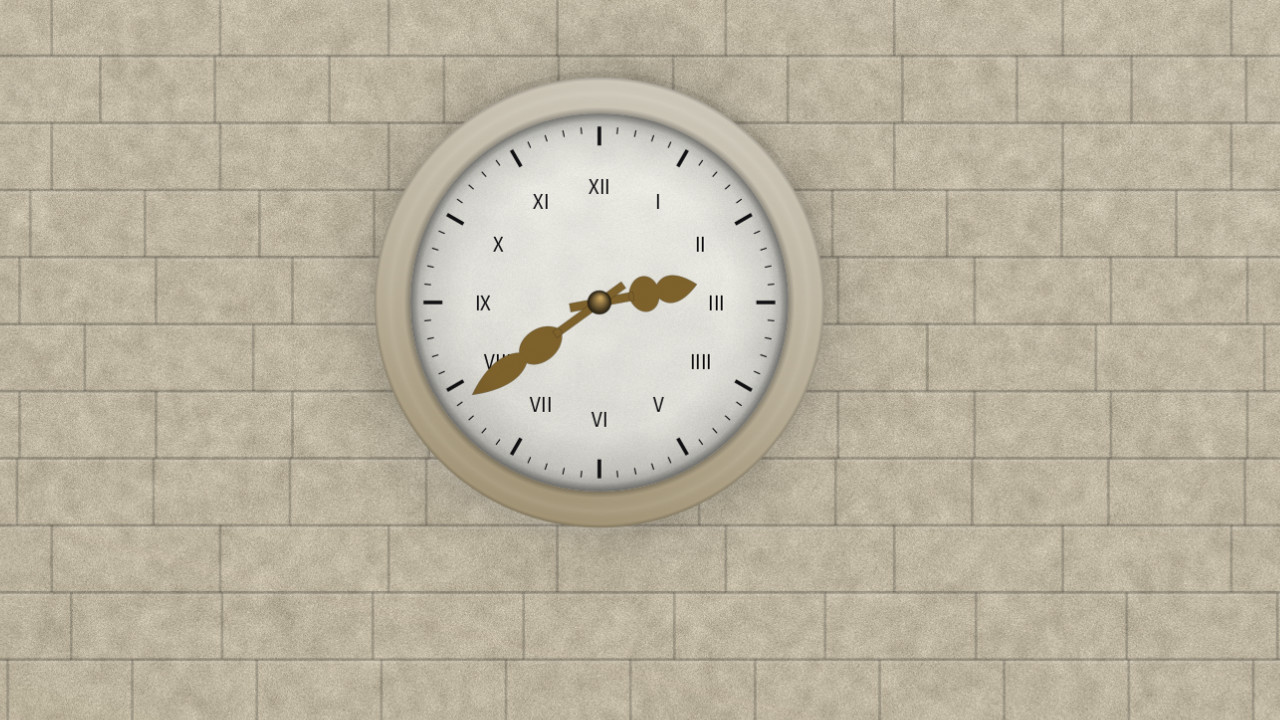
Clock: 2 h 39 min
